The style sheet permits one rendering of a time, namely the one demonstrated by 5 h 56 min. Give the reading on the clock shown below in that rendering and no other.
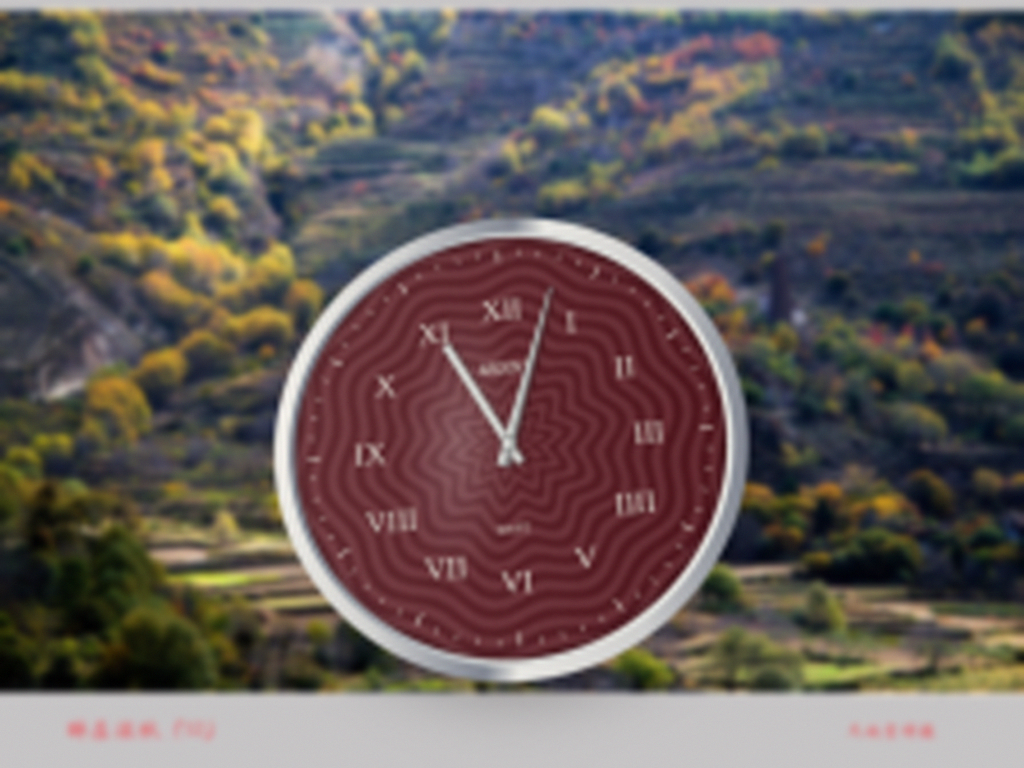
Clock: 11 h 03 min
